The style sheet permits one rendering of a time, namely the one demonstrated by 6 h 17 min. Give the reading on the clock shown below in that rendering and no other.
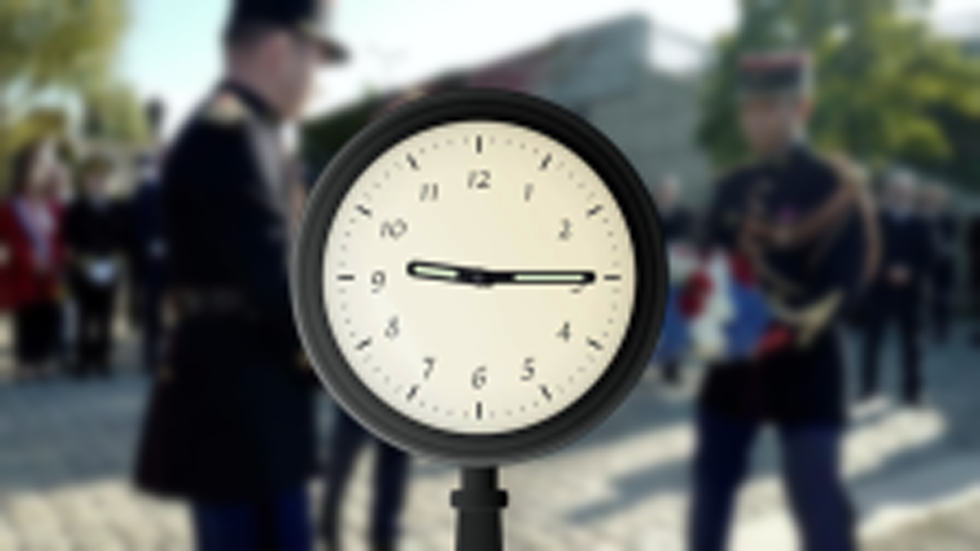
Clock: 9 h 15 min
